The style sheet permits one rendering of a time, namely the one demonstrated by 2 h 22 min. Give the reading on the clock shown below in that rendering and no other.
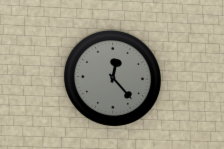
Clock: 12 h 23 min
